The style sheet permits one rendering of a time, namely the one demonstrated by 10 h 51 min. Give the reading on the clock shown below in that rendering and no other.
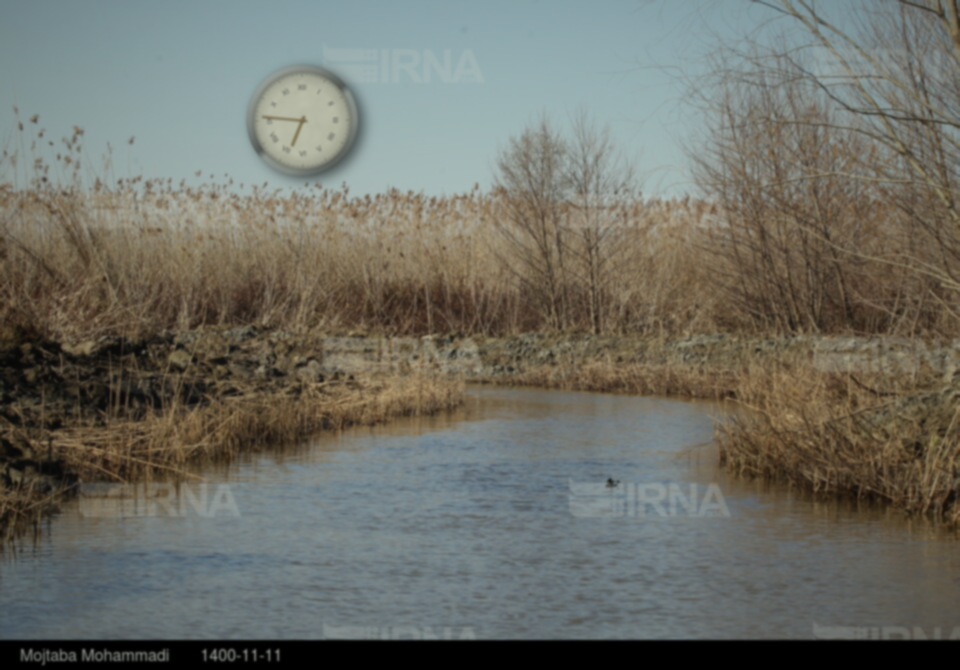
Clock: 6 h 46 min
